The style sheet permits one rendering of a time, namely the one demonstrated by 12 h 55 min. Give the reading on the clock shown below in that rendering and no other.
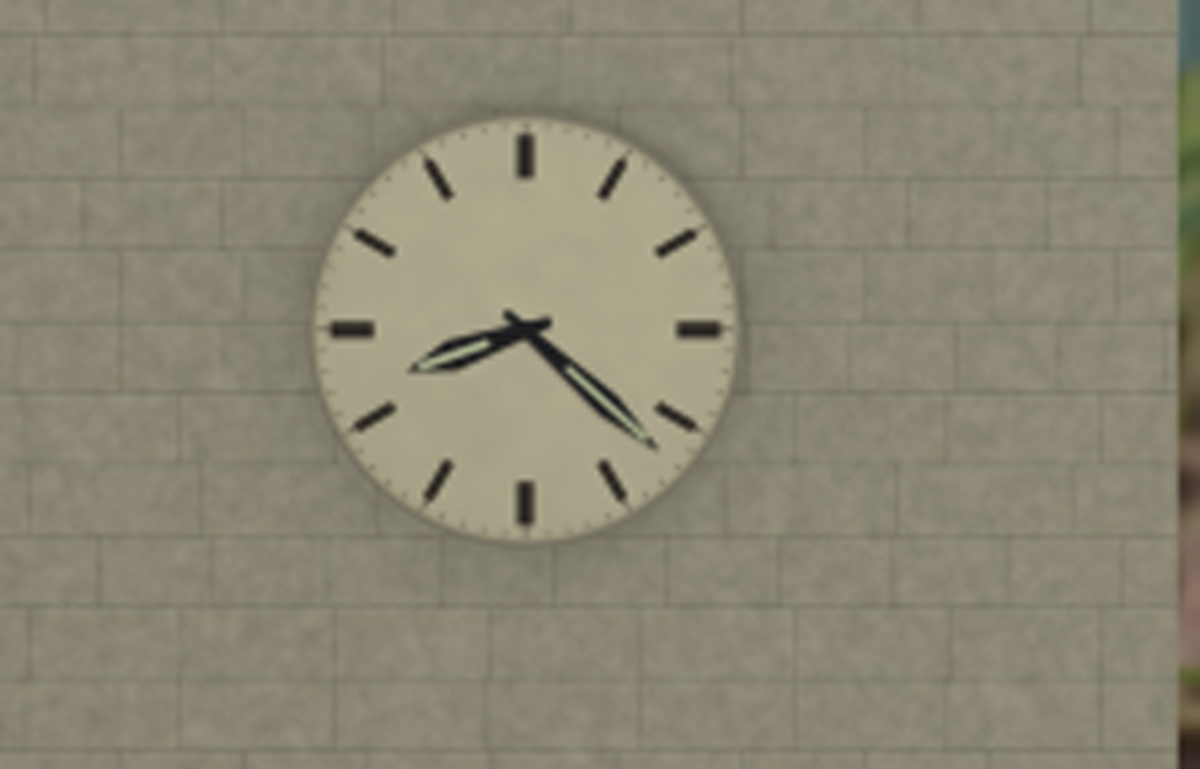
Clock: 8 h 22 min
